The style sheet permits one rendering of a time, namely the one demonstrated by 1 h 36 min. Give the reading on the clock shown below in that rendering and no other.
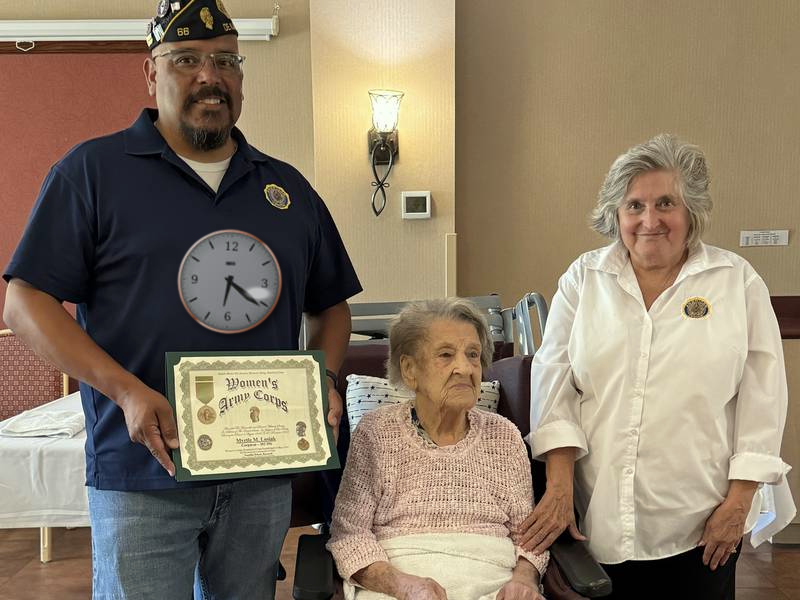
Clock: 6 h 21 min
